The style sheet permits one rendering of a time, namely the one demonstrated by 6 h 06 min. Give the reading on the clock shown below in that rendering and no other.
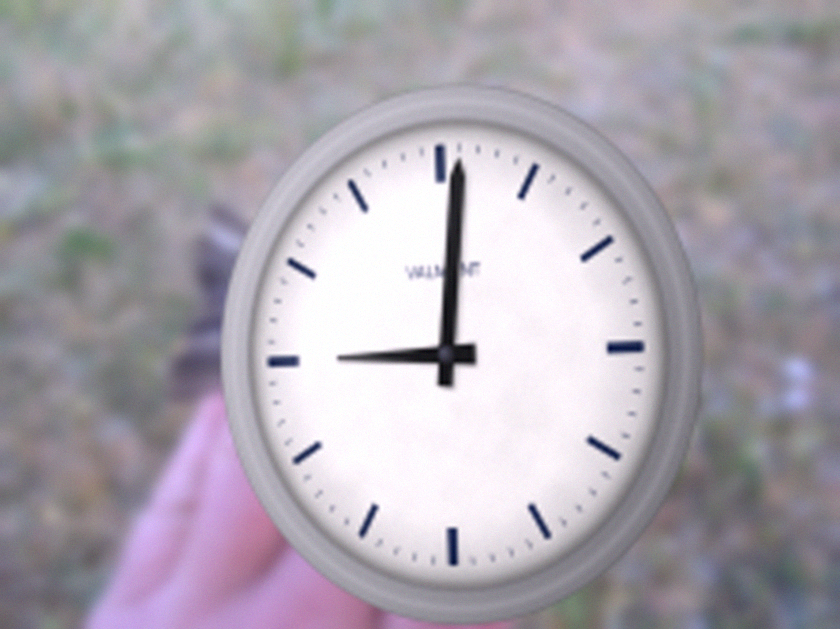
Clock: 9 h 01 min
